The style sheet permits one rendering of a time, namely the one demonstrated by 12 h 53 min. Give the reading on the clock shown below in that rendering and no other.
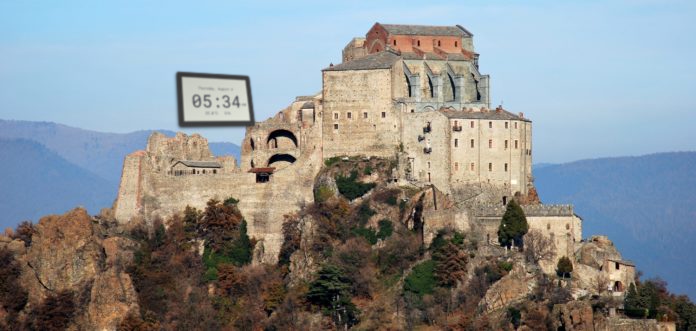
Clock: 5 h 34 min
